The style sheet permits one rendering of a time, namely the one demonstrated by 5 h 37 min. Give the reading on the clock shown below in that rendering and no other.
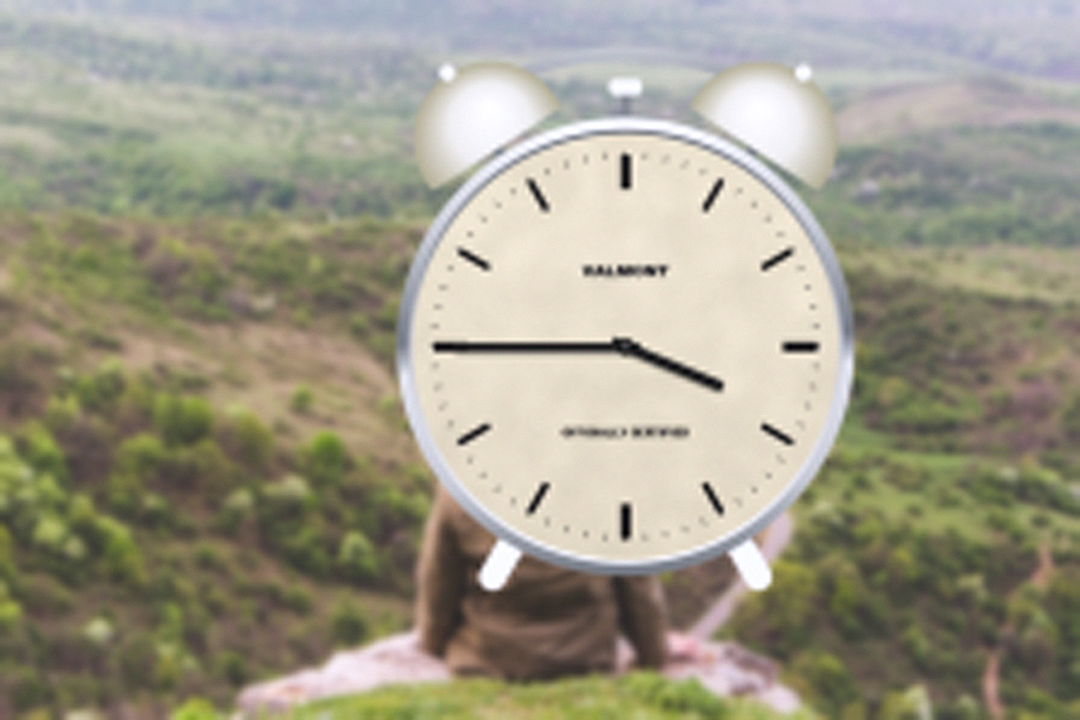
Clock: 3 h 45 min
